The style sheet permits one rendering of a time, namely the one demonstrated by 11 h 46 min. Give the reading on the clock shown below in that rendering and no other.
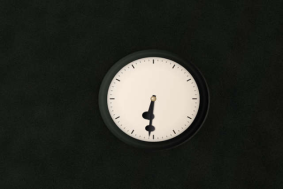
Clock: 6 h 31 min
